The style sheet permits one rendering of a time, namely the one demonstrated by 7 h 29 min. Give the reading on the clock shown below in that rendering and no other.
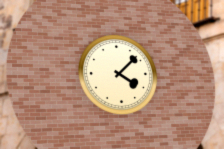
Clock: 4 h 08 min
